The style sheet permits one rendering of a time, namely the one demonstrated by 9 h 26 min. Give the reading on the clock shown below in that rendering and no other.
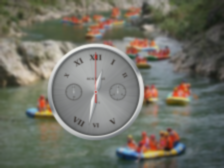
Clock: 12 h 32 min
